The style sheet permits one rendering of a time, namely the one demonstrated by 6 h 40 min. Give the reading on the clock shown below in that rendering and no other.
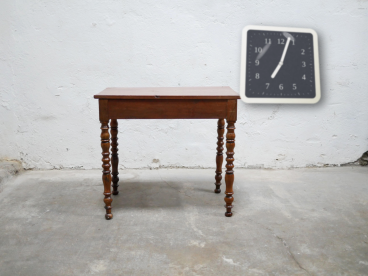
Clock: 7 h 03 min
